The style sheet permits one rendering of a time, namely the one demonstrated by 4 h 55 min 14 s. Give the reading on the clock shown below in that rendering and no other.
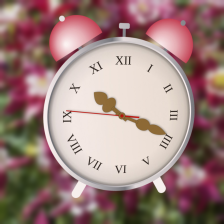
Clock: 10 h 18 min 46 s
